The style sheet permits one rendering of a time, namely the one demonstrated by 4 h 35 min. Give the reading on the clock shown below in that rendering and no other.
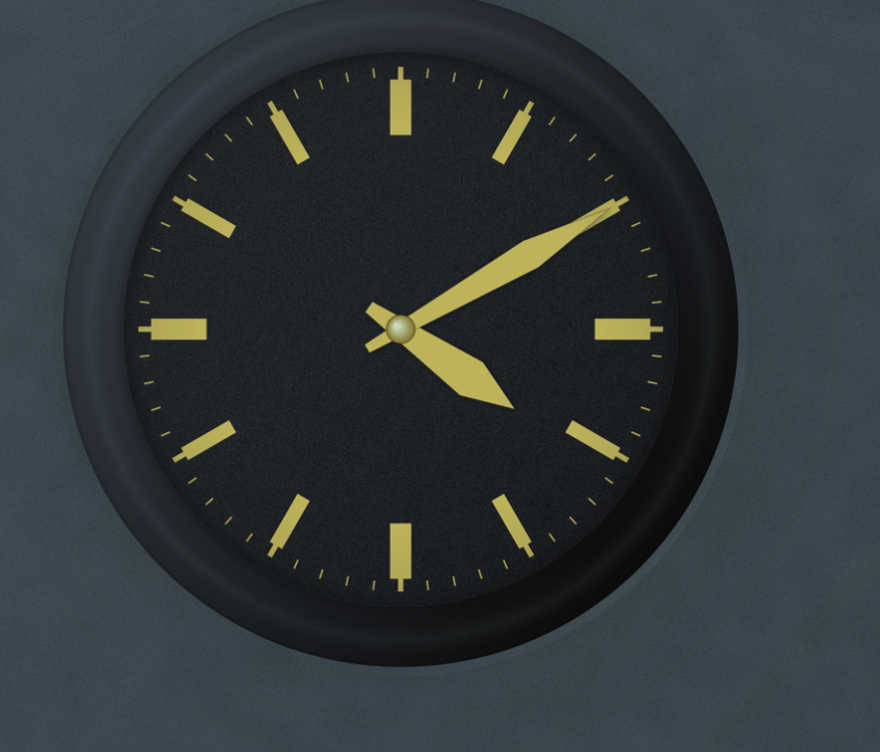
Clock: 4 h 10 min
